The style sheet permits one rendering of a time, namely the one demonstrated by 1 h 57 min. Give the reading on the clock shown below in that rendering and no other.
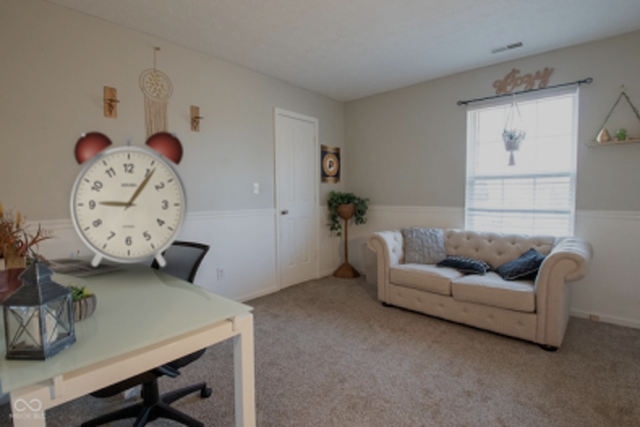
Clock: 9 h 06 min
